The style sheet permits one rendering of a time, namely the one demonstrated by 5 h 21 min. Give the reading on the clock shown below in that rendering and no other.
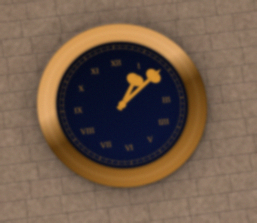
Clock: 1 h 09 min
